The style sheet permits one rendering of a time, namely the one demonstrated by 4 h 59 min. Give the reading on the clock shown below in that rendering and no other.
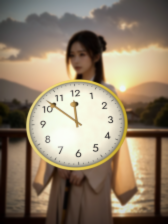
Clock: 11 h 52 min
